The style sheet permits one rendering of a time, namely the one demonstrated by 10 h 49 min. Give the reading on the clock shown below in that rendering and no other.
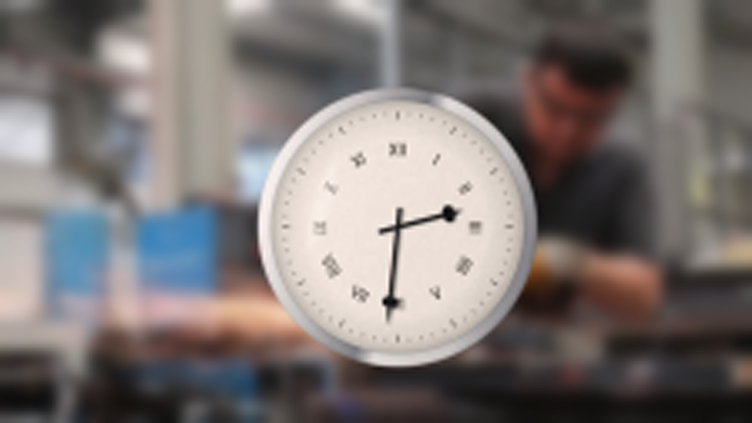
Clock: 2 h 31 min
